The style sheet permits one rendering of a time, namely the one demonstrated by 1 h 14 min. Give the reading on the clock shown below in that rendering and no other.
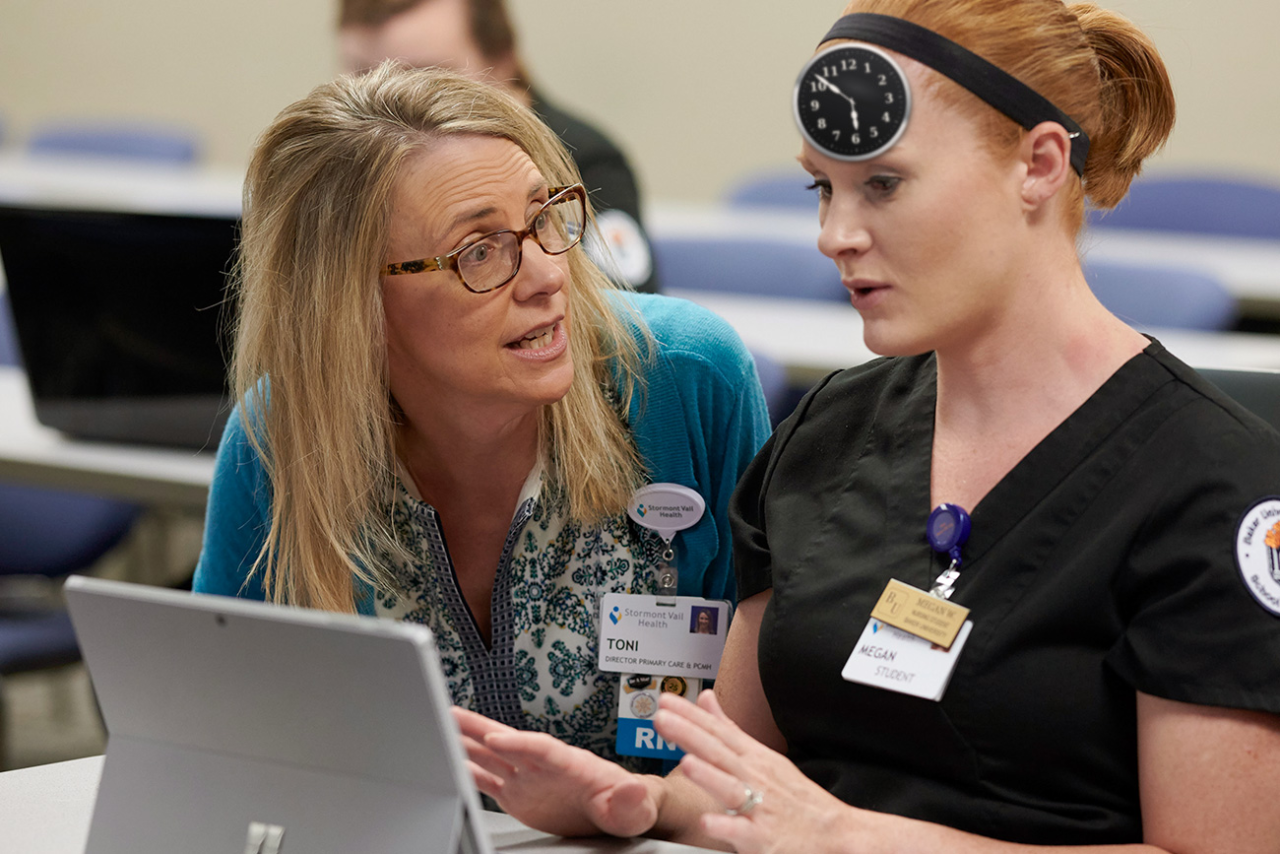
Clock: 5 h 52 min
